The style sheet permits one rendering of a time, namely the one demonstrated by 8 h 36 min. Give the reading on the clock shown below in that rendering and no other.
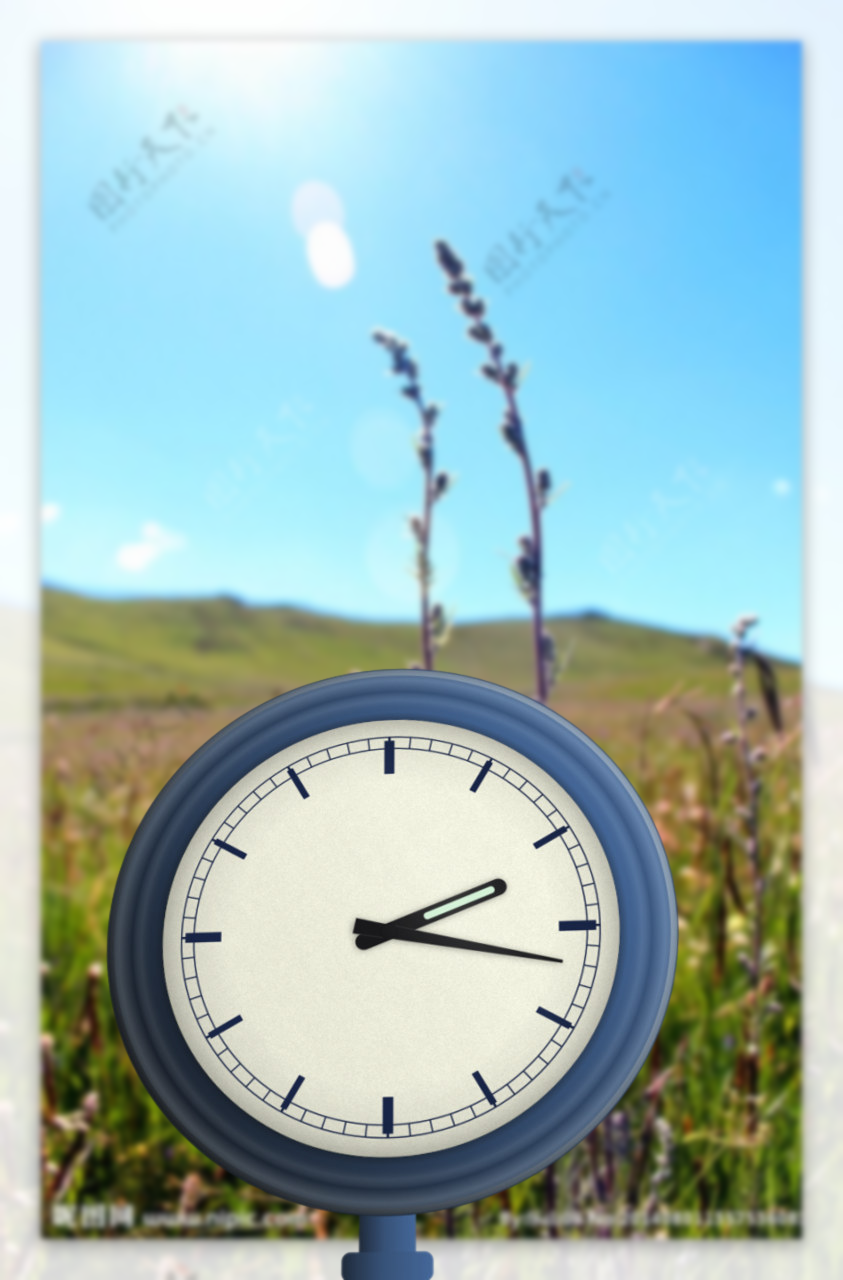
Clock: 2 h 17 min
